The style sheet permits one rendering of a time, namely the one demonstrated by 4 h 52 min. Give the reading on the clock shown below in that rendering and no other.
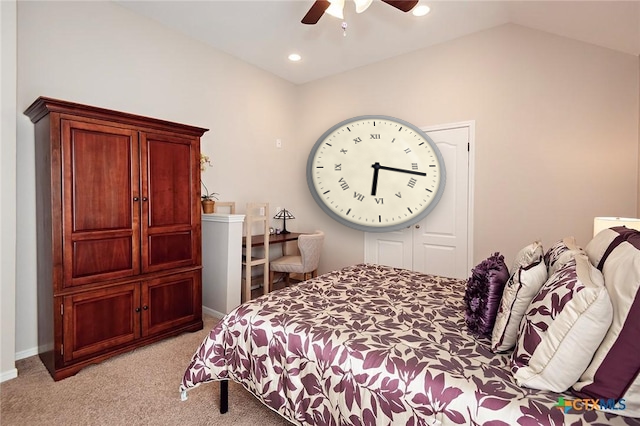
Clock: 6 h 17 min
